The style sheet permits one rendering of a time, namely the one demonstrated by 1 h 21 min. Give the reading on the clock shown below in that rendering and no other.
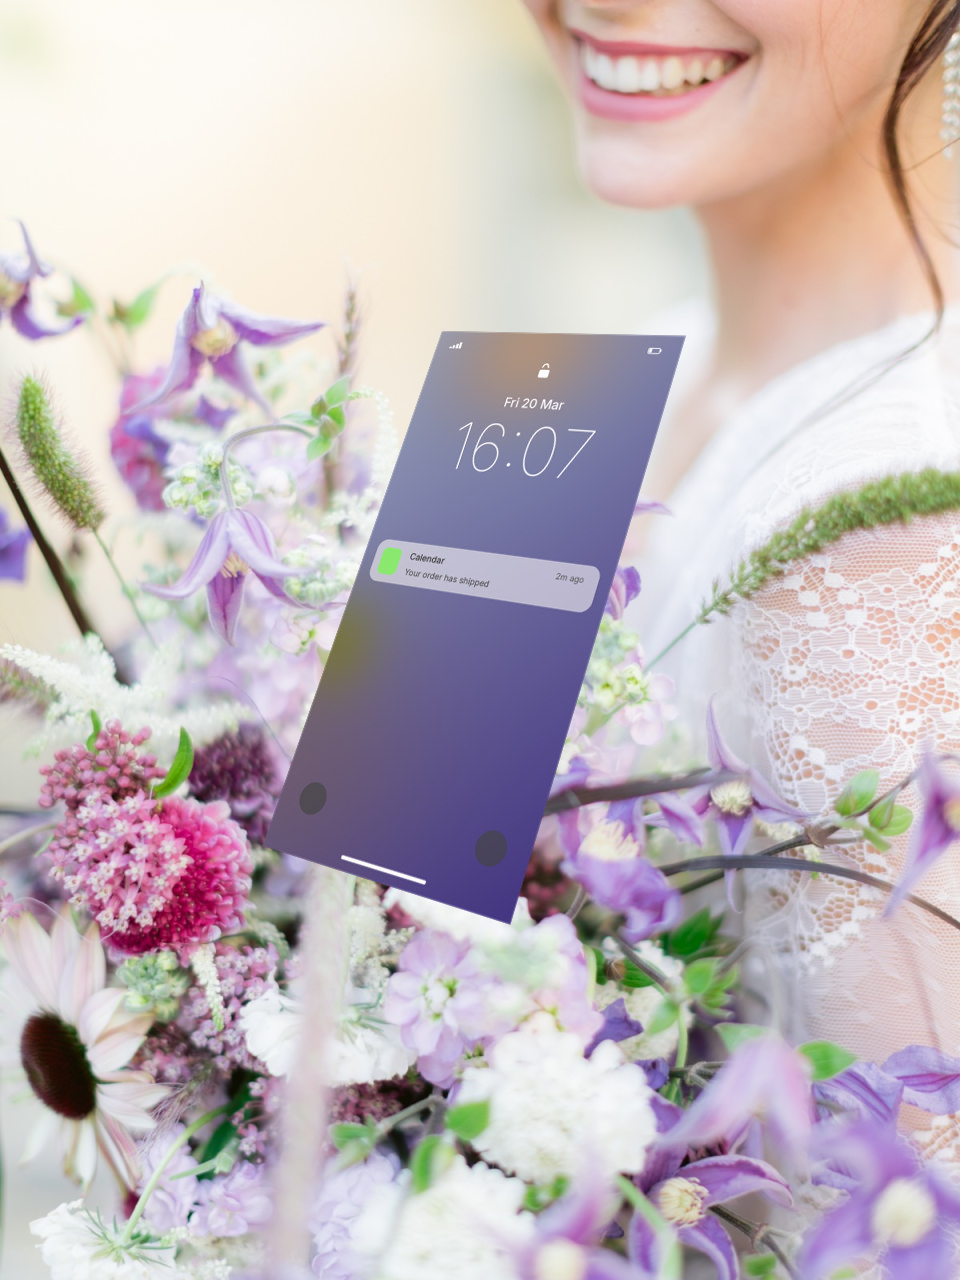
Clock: 16 h 07 min
